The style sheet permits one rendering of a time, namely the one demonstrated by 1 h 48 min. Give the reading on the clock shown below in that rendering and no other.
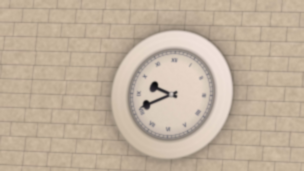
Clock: 9 h 41 min
